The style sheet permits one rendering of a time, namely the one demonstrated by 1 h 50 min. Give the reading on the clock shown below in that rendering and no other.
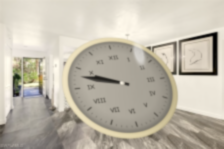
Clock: 9 h 48 min
